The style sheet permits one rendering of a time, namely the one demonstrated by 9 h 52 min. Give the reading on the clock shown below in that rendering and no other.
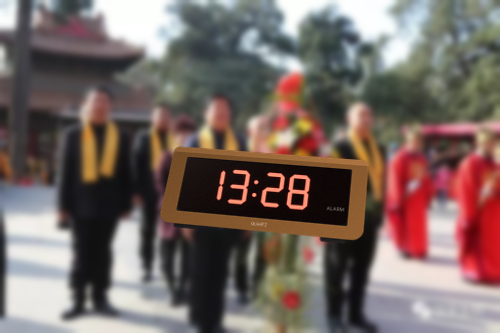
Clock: 13 h 28 min
